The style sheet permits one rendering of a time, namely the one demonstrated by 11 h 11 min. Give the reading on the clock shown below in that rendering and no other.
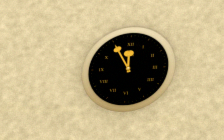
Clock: 11 h 55 min
